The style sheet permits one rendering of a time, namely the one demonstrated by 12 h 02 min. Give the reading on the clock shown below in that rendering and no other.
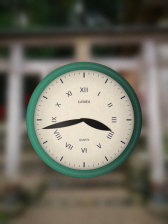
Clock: 3 h 43 min
